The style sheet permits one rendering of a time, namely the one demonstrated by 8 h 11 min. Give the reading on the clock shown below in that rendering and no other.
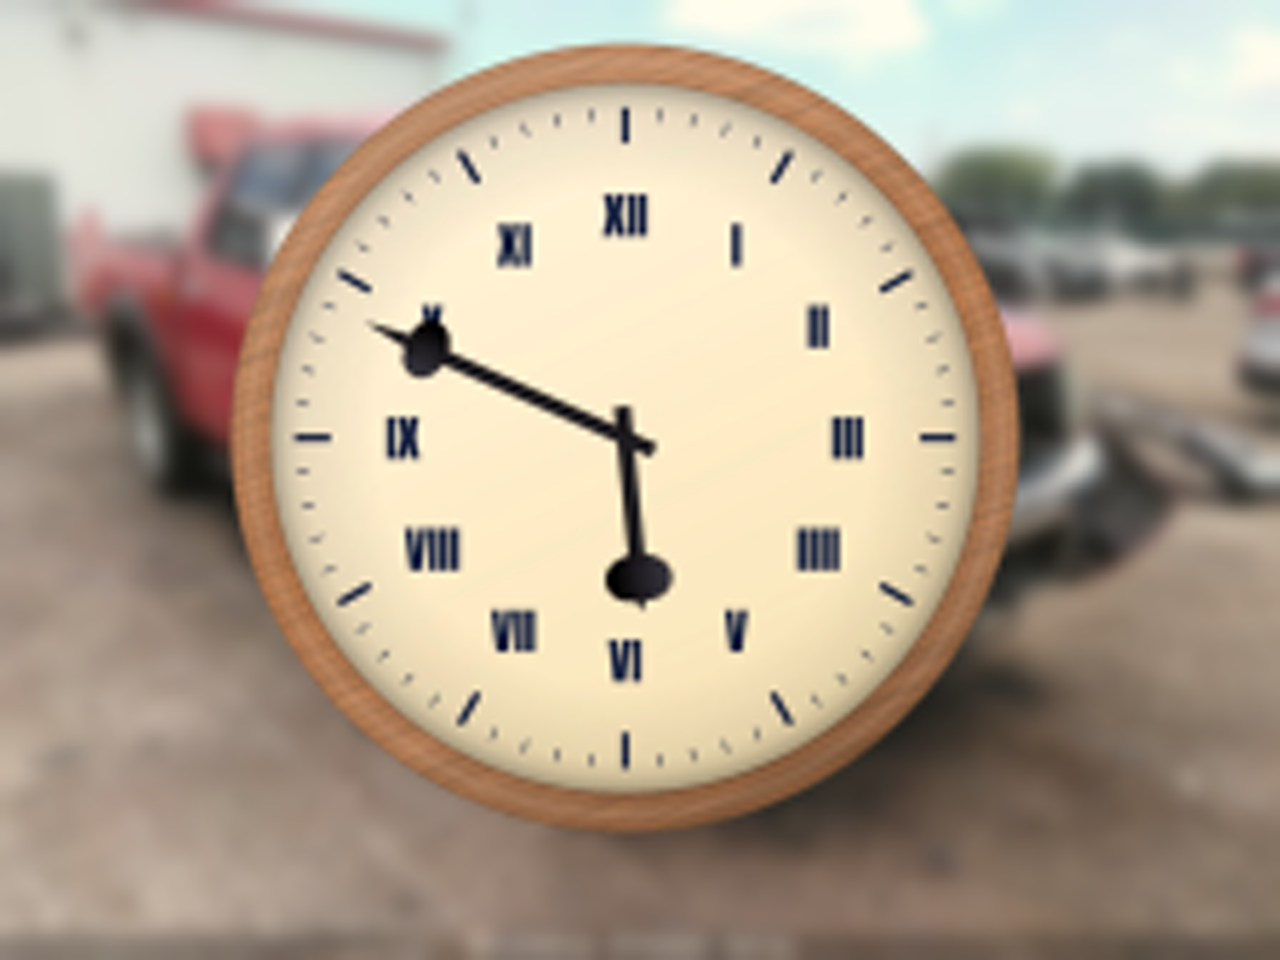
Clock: 5 h 49 min
